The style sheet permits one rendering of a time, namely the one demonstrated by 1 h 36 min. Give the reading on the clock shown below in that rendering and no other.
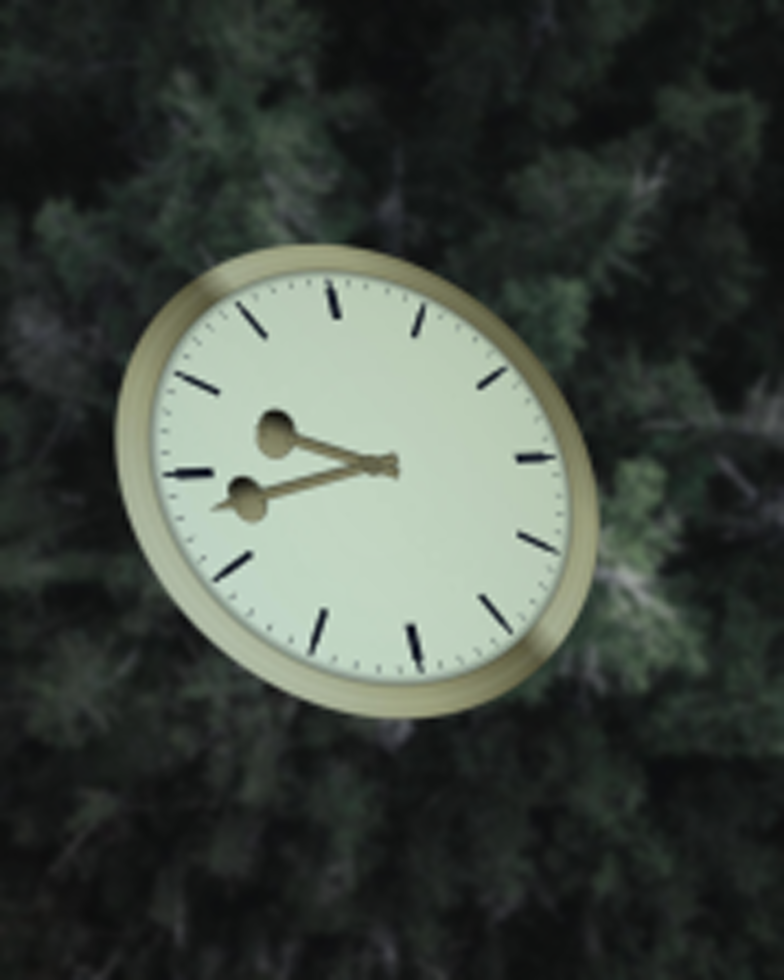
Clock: 9 h 43 min
